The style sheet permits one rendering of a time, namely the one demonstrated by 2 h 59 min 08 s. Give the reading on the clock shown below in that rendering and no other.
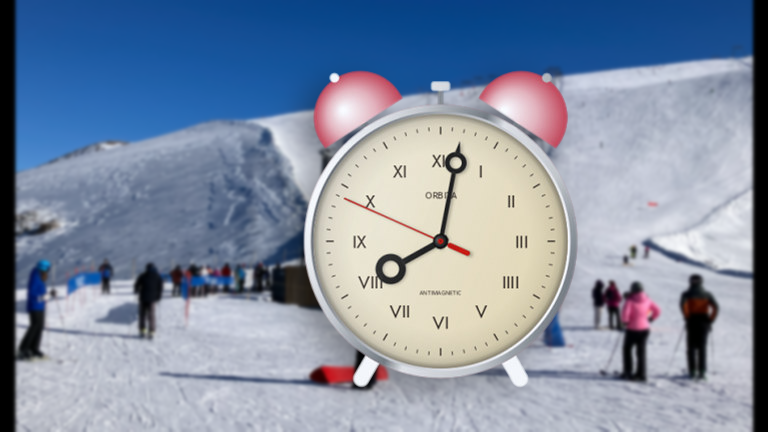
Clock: 8 h 01 min 49 s
